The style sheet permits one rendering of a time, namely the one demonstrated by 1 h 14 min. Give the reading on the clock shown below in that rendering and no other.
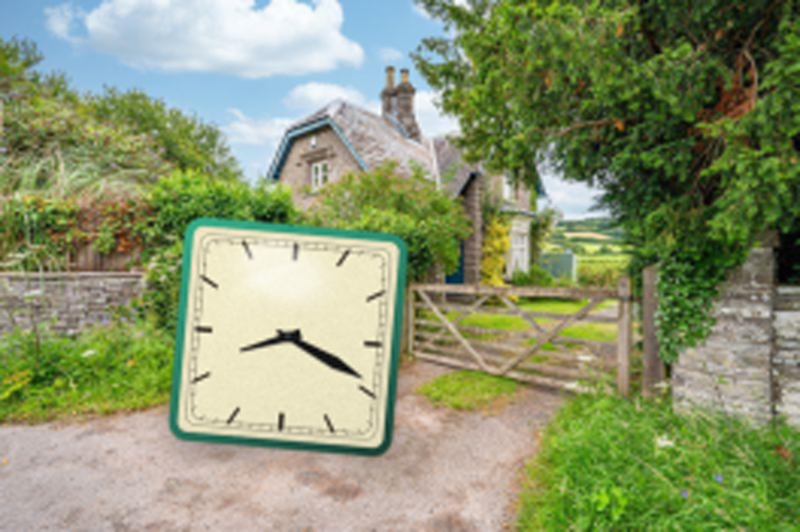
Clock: 8 h 19 min
